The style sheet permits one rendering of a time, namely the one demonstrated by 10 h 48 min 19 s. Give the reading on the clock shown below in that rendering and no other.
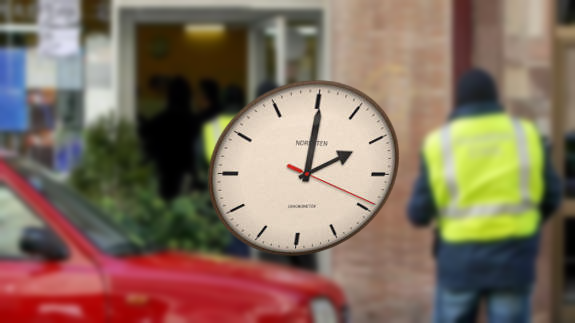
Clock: 2 h 00 min 19 s
